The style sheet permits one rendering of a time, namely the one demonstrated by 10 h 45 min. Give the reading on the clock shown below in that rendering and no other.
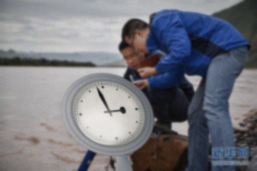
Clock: 2 h 58 min
